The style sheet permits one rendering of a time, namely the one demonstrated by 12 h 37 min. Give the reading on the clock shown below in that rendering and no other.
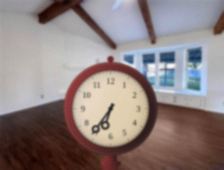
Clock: 6 h 36 min
